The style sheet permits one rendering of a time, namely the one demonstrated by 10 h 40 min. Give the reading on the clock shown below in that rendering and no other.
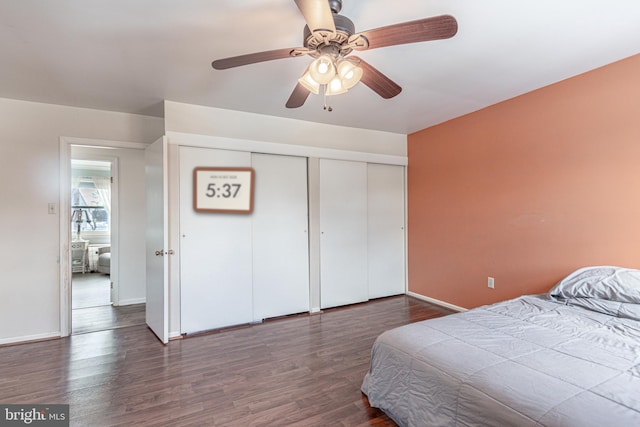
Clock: 5 h 37 min
